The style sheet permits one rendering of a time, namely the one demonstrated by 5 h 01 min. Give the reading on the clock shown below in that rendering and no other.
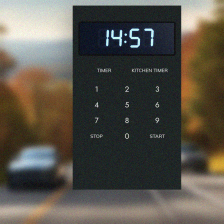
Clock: 14 h 57 min
